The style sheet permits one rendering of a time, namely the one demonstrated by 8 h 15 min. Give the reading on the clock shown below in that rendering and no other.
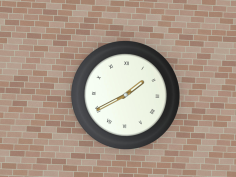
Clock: 1 h 40 min
